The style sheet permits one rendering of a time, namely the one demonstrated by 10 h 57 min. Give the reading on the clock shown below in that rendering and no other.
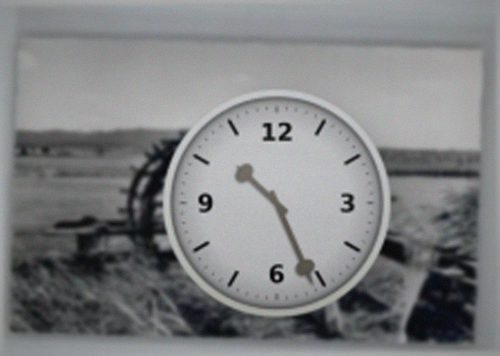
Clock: 10 h 26 min
